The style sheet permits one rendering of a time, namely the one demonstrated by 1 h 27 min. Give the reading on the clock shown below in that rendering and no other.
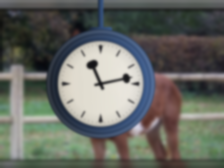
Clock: 11 h 13 min
